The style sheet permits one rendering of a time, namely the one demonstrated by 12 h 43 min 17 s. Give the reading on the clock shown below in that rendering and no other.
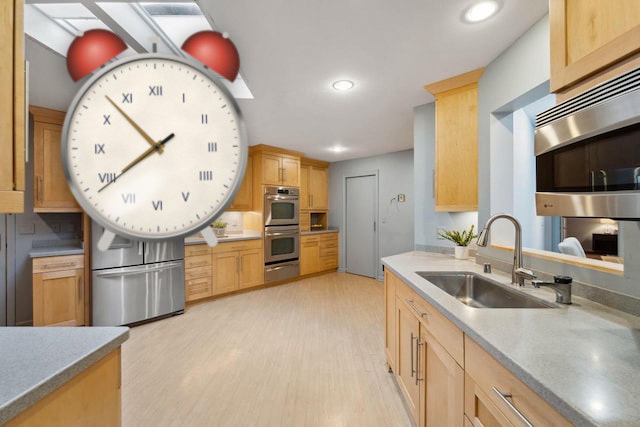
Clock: 7 h 52 min 39 s
